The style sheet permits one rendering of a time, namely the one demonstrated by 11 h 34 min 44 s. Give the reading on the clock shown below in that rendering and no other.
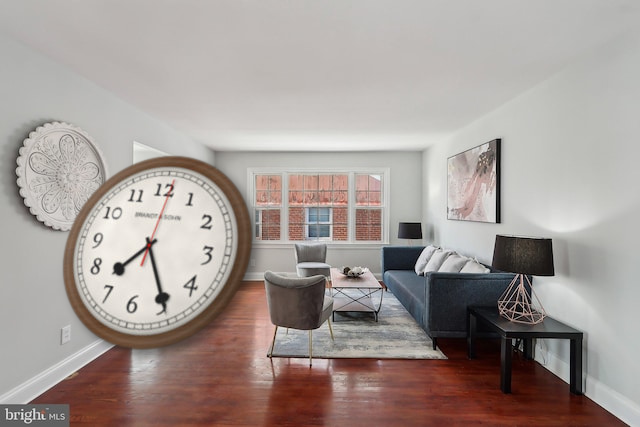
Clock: 7 h 25 min 01 s
